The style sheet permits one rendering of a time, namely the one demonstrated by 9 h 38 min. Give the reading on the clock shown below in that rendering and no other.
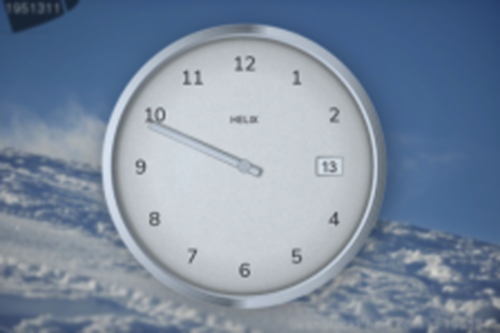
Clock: 9 h 49 min
